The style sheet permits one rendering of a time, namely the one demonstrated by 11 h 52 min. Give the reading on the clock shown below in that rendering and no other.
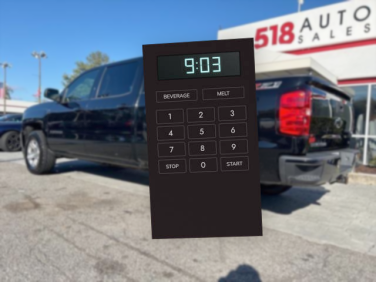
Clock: 9 h 03 min
